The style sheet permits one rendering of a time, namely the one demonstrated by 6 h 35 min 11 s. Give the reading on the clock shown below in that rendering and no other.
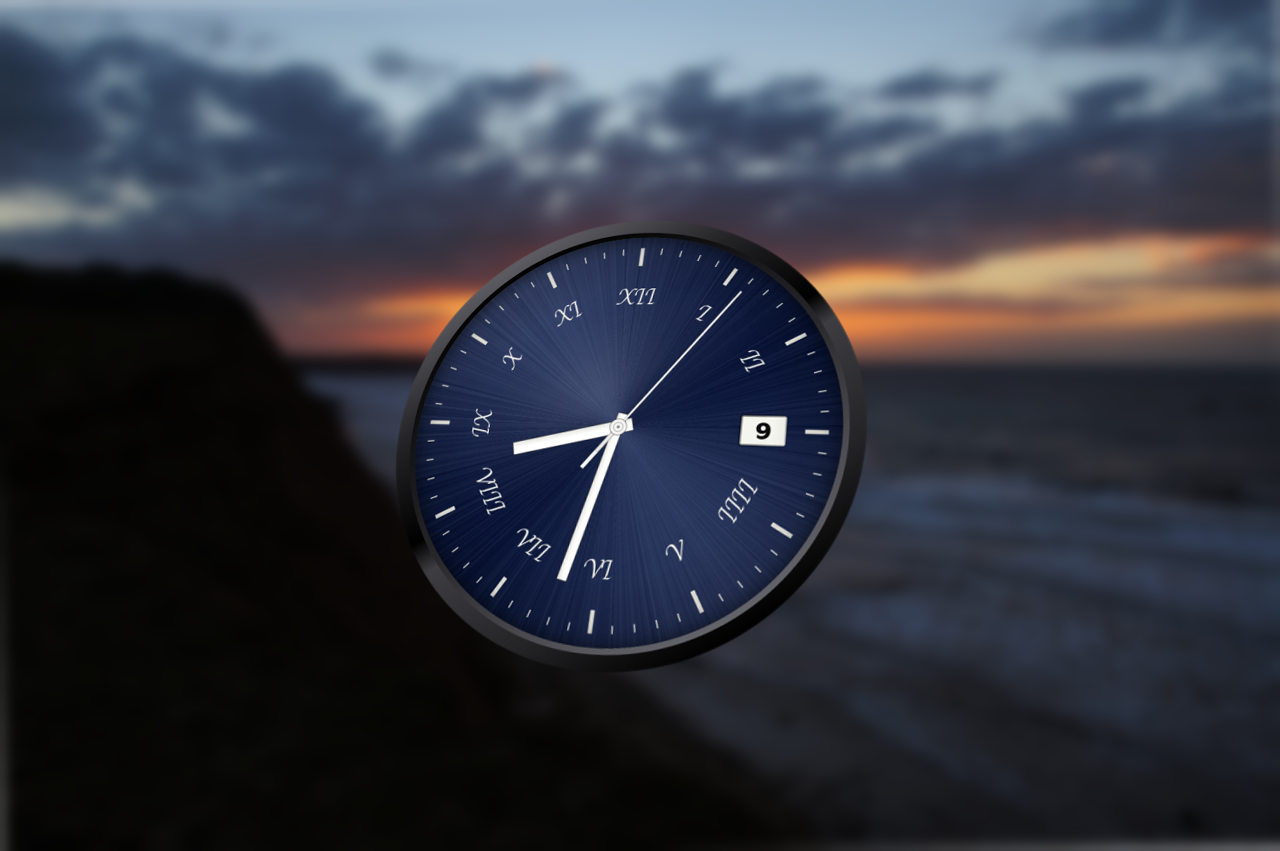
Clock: 8 h 32 min 06 s
